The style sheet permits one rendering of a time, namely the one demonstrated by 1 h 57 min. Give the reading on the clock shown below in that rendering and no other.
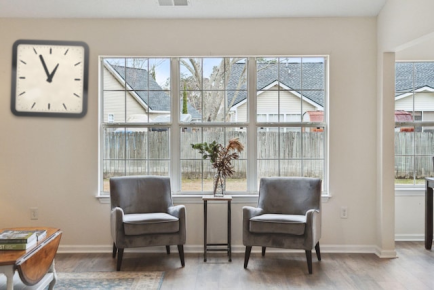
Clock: 12 h 56 min
